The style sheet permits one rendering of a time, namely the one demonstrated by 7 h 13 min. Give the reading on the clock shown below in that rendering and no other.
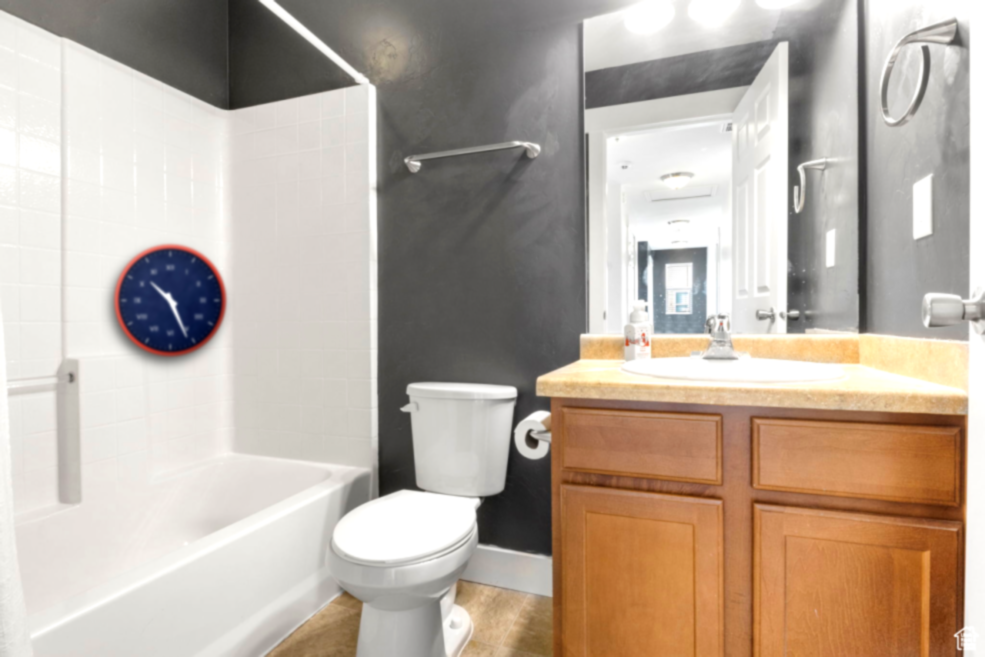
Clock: 10 h 26 min
